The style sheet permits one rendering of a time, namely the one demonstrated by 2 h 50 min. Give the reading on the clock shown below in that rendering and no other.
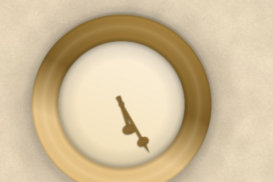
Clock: 5 h 25 min
